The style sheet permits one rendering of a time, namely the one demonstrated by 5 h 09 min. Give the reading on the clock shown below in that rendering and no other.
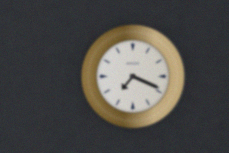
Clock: 7 h 19 min
